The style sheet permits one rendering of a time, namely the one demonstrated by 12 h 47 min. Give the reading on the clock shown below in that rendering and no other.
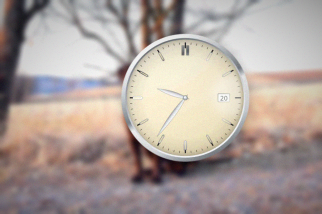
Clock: 9 h 36 min
